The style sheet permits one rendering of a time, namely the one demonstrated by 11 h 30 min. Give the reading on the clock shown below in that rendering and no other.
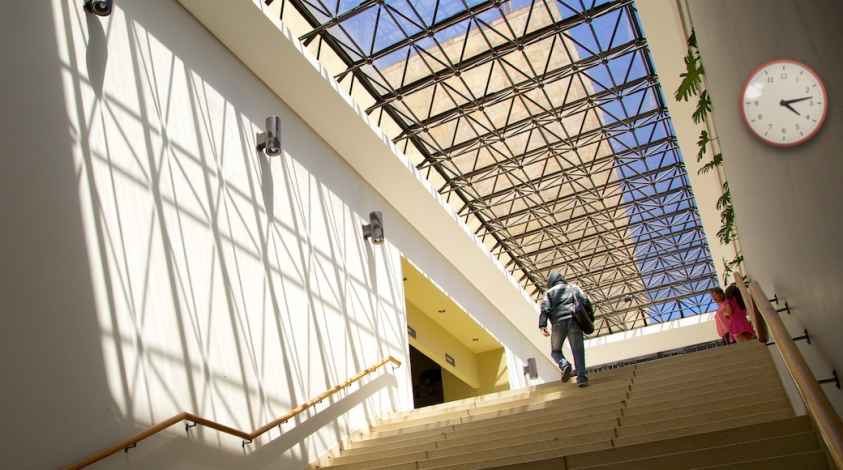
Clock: 4 h 13 min
